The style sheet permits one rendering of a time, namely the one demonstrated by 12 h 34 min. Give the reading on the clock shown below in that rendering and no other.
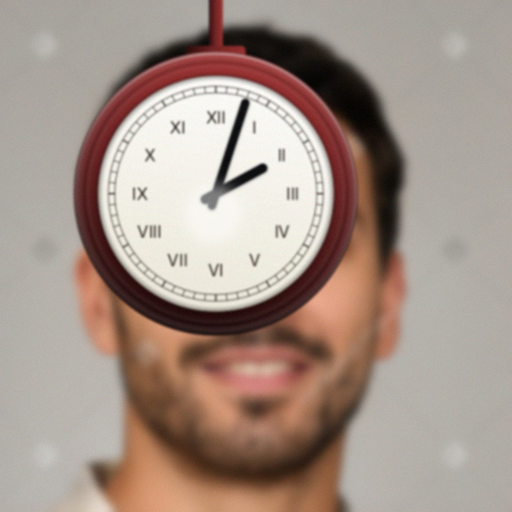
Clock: 2 h 03 min
